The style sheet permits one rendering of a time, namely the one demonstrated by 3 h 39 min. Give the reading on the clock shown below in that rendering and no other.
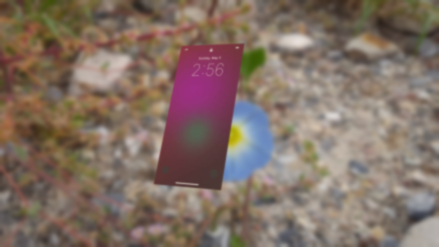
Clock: 2 h 56 min
